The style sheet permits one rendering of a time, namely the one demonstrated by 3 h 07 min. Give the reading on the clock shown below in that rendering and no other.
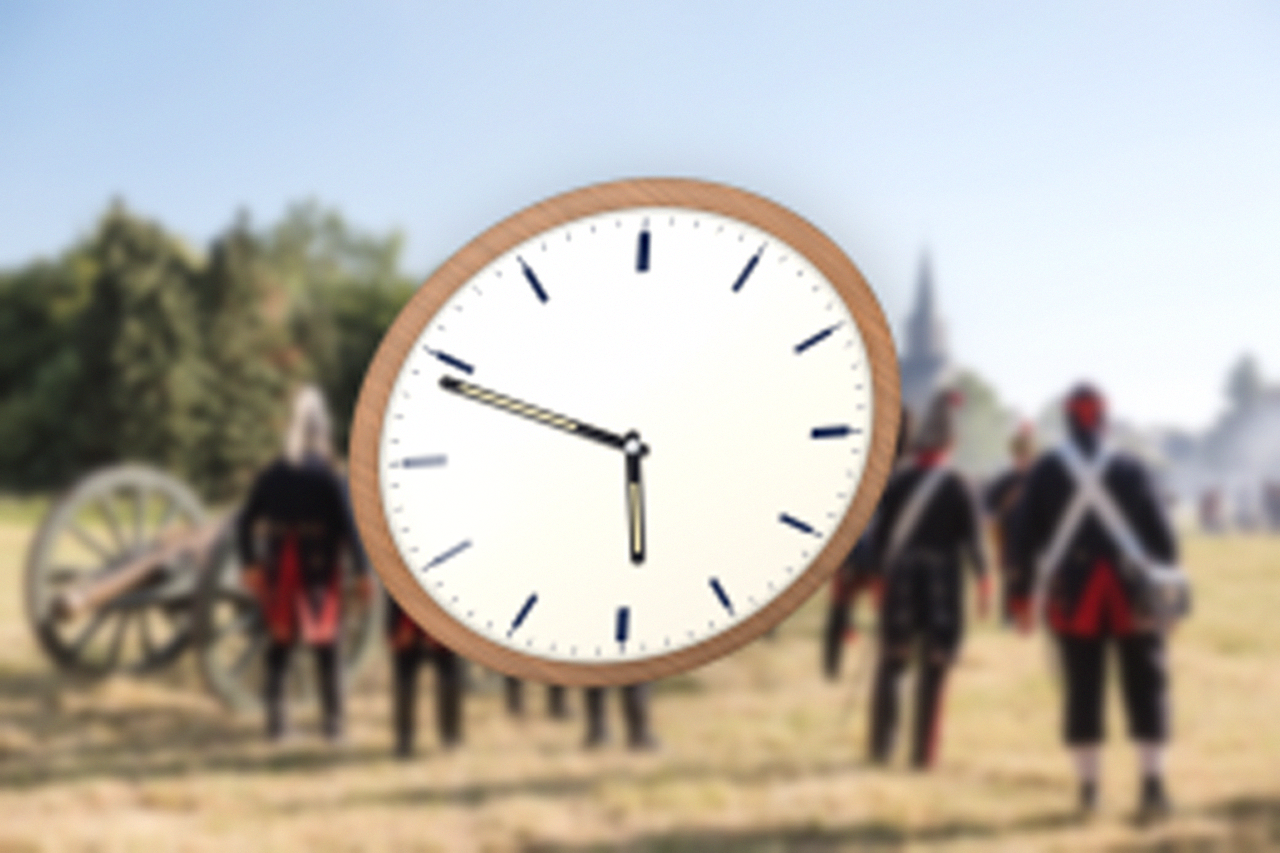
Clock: 5 h 49 min
